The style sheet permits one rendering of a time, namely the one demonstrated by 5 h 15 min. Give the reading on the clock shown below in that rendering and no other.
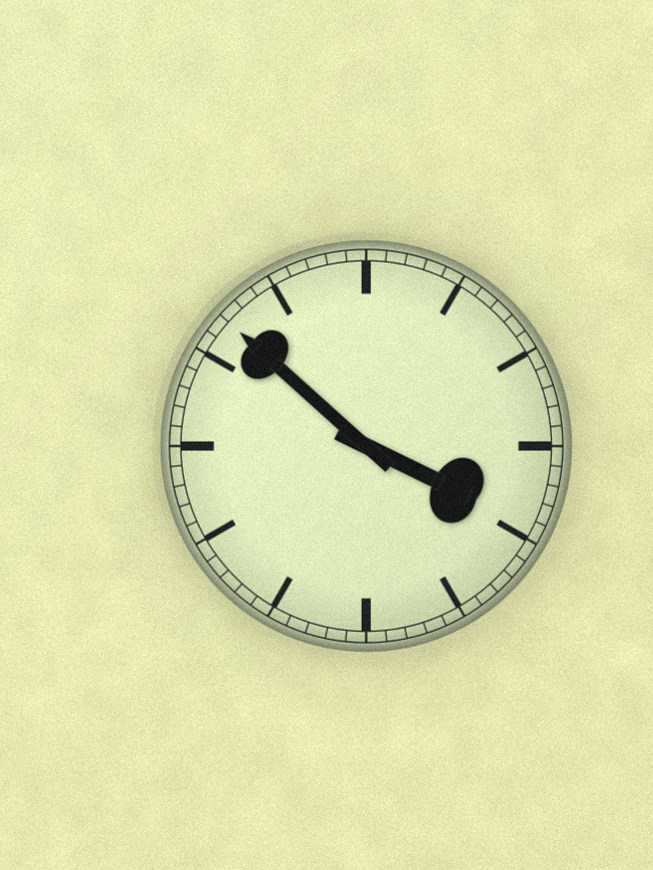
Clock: 3 h 52 min
